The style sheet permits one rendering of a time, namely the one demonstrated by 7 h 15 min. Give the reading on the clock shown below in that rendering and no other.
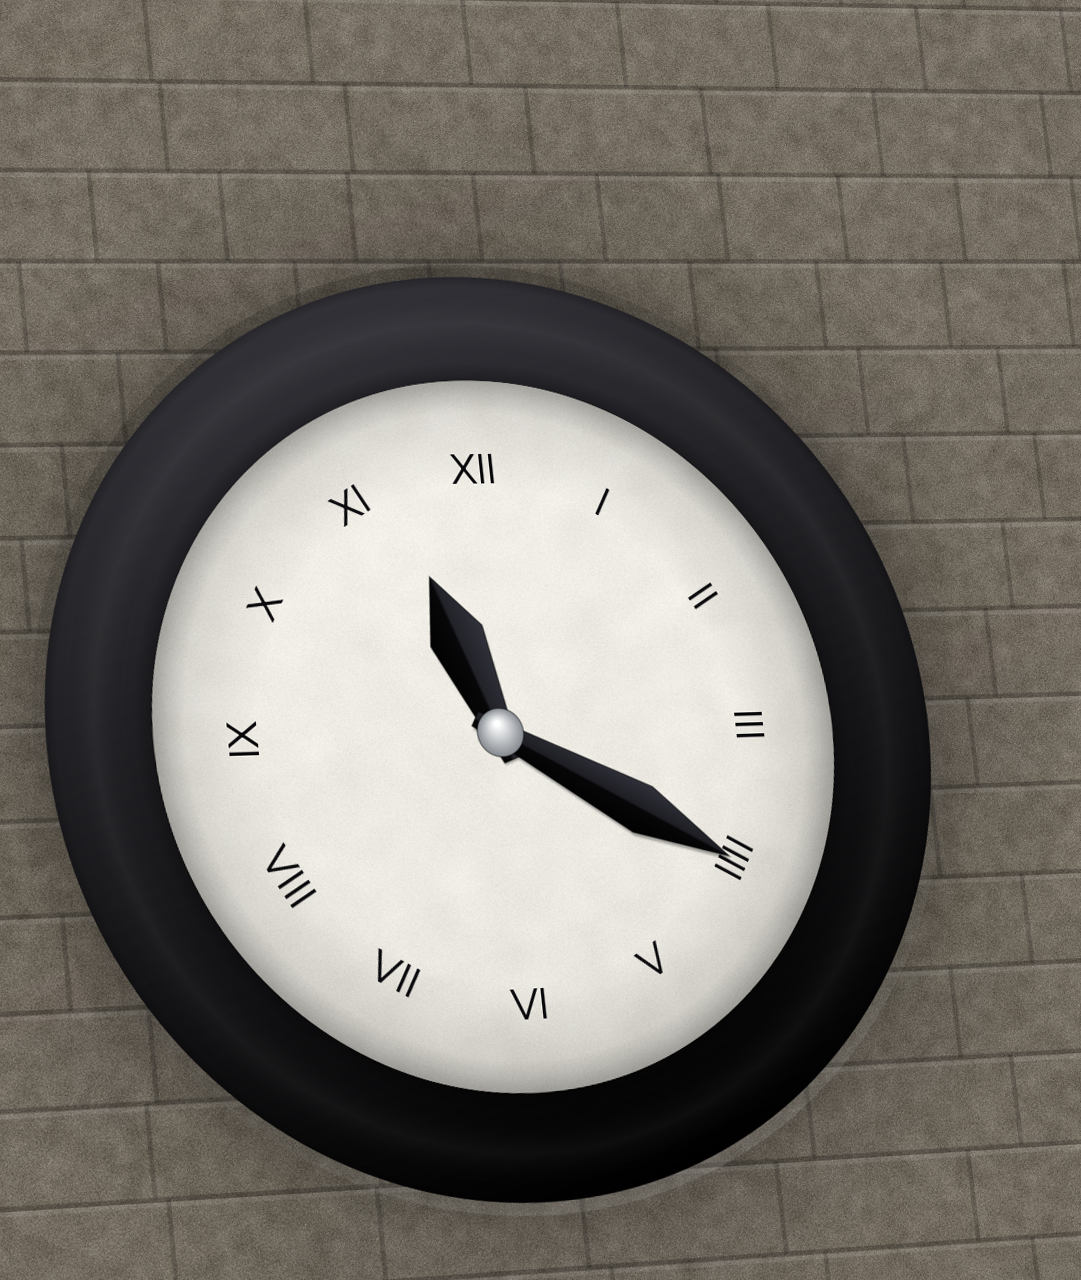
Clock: 11 h 20 min
